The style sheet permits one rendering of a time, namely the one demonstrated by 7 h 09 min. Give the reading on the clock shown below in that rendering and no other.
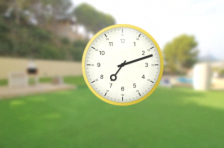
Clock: 7 h 12 min
